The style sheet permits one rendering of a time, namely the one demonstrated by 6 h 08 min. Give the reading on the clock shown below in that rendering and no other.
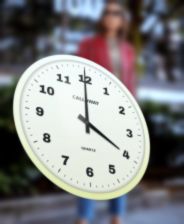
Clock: 4 h 00 min
